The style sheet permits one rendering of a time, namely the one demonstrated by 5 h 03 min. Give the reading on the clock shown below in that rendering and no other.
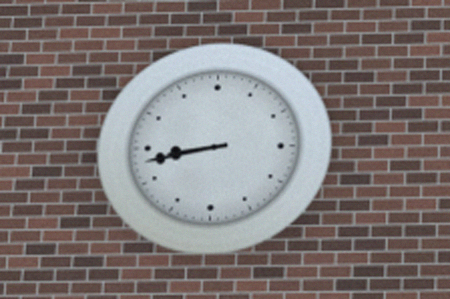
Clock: 8 h 43 min
